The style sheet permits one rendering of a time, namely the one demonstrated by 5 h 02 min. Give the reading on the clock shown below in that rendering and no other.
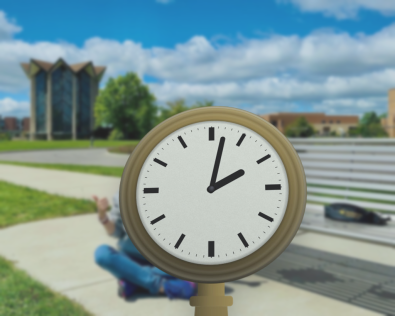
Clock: 2 h 02 min
